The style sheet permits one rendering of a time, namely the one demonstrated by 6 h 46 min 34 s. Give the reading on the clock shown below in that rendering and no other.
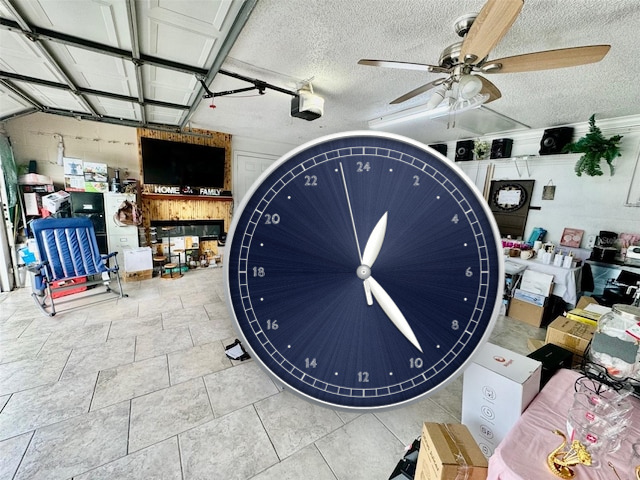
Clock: 1 h 23 min 58 s
